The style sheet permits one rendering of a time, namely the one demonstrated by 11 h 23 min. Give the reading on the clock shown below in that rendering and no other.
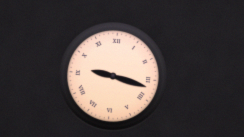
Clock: 9 h 17 min
